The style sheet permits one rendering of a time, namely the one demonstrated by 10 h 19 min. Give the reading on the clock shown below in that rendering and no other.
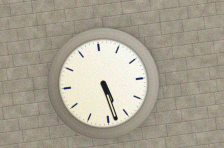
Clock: 5 h 28 min
